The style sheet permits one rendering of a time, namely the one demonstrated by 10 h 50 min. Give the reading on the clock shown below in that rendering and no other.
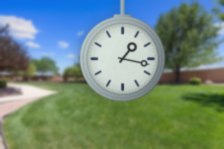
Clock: 1 h 17 min
